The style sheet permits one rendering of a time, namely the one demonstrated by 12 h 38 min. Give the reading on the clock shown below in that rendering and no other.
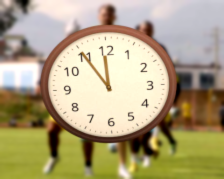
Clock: 11 h 55 min
